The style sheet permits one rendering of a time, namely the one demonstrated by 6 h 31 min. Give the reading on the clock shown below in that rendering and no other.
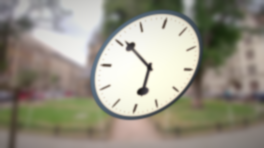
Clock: 5 h 51 min
